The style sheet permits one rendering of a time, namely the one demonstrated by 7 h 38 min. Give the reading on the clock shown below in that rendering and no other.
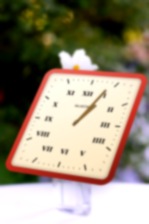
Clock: 1 h 04 min
